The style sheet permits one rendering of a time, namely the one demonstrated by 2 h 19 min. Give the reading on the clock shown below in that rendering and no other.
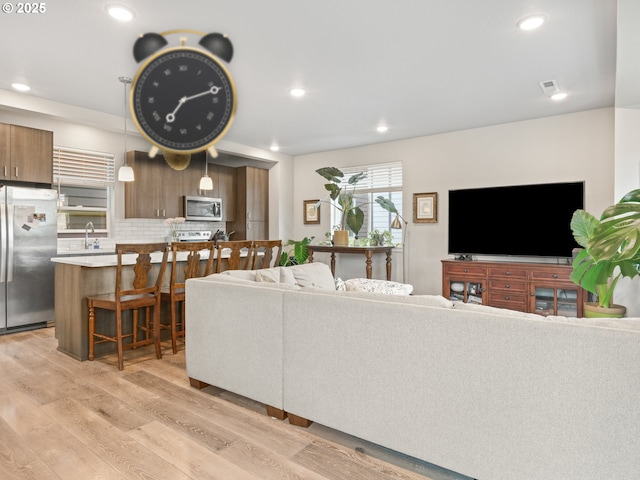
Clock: 7 h 12 min
